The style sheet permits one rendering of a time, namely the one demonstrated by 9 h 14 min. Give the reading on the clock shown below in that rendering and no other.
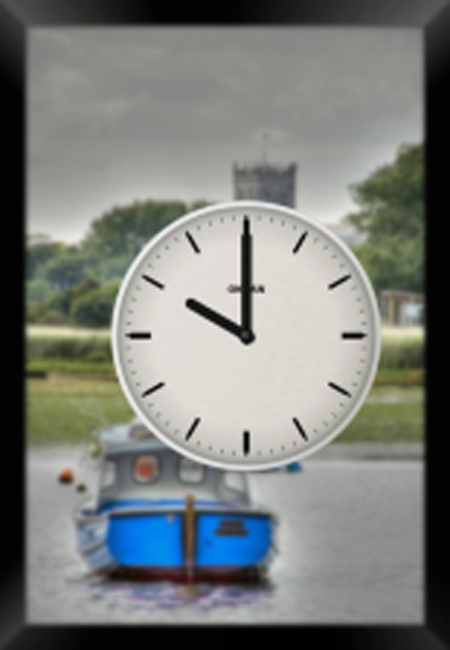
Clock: 10 h 00 min
